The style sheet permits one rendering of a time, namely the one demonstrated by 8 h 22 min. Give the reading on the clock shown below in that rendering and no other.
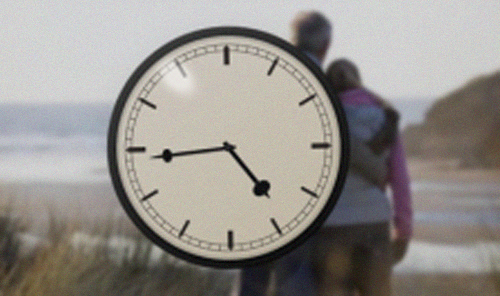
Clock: 4 h 44 min
